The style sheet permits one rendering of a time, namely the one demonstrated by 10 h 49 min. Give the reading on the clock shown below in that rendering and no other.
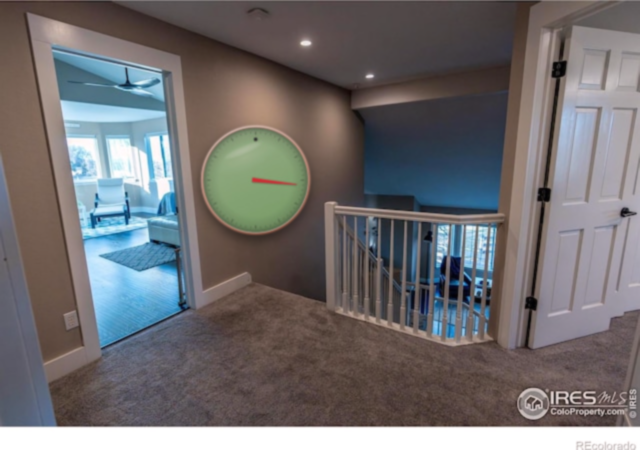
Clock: 3 h 16 min
